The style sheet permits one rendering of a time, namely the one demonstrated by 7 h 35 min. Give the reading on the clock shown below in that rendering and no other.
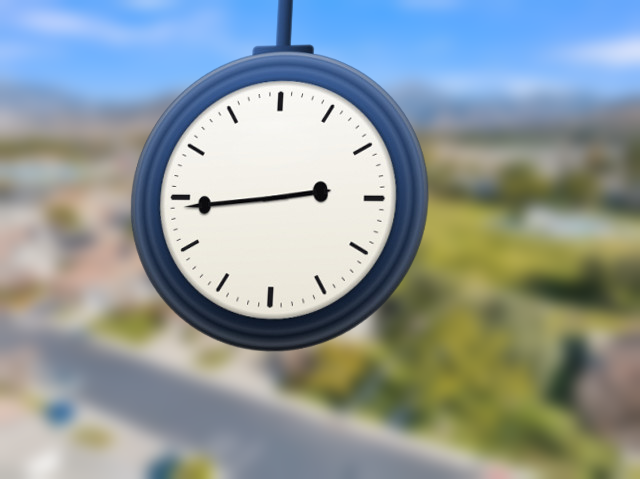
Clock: 2 h 44 min
